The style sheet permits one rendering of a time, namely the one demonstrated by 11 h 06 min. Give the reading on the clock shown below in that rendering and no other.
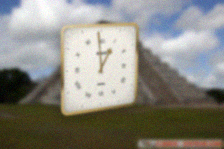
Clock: 12 h 59 min
